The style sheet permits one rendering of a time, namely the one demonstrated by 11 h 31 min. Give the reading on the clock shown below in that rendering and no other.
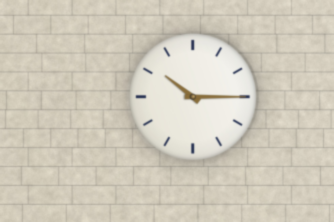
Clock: 10 h 15 min
